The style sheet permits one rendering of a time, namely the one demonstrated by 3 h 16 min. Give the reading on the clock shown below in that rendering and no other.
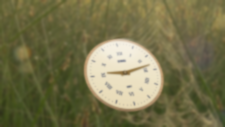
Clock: 9 h 13 min
